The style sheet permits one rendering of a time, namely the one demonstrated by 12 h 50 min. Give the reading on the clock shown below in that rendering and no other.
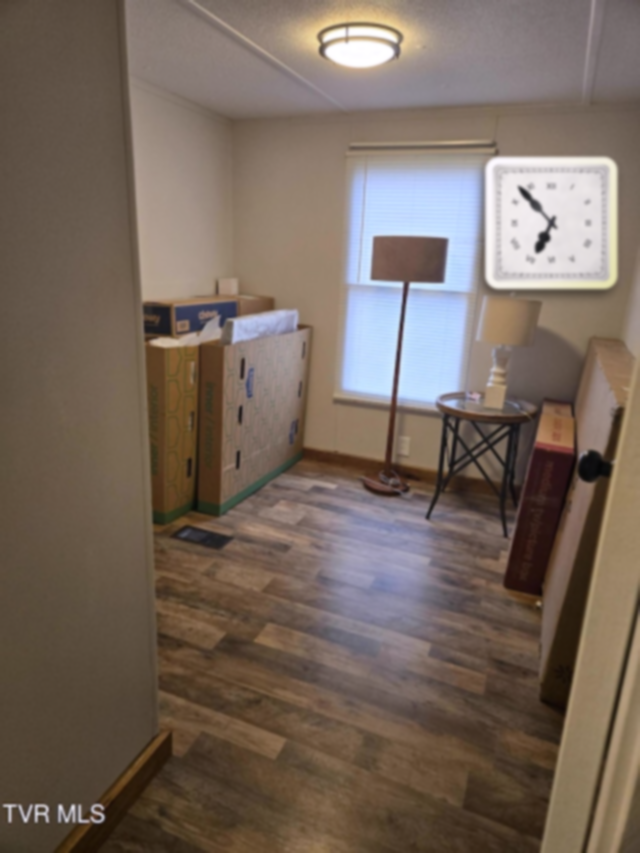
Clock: 6 h 53 min
